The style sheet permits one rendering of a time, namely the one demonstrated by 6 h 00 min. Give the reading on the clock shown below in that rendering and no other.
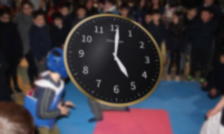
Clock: 5 h 01 min
